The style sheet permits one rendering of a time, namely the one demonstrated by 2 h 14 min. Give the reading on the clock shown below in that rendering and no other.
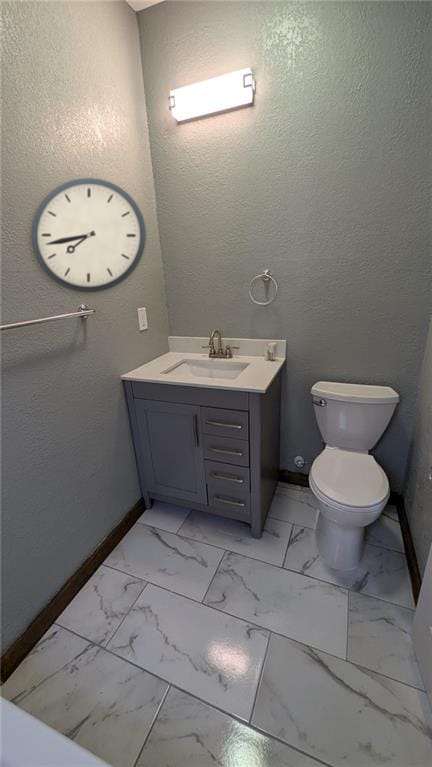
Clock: 7 h 43 min
